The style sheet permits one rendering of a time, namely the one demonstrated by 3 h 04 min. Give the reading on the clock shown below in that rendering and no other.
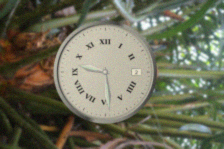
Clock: 9 h 29 min
